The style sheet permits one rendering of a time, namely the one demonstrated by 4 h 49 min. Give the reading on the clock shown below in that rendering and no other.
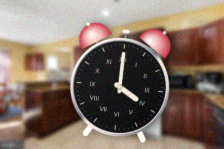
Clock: 4 h 00 min
